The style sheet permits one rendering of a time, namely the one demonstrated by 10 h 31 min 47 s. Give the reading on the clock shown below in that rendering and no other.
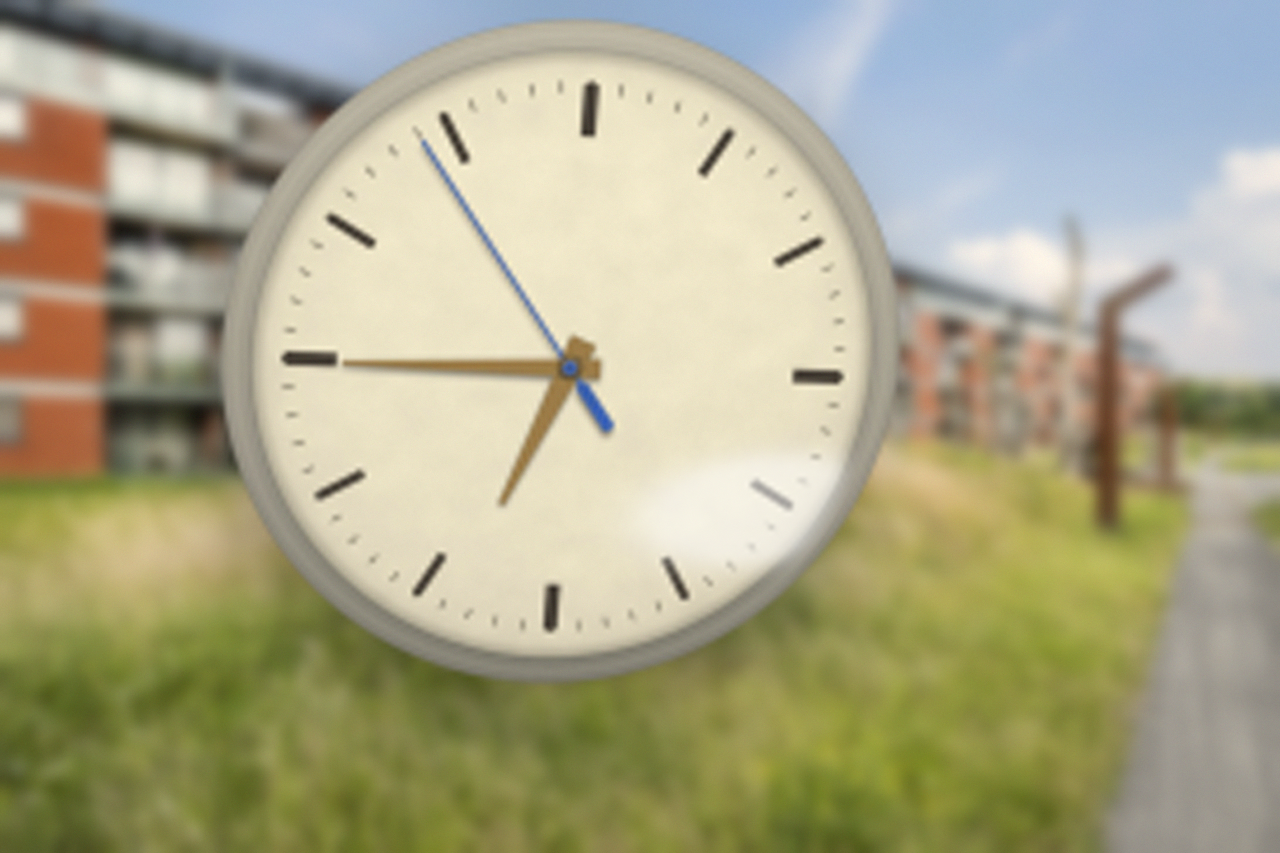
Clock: 6 h 44 min 54 s
